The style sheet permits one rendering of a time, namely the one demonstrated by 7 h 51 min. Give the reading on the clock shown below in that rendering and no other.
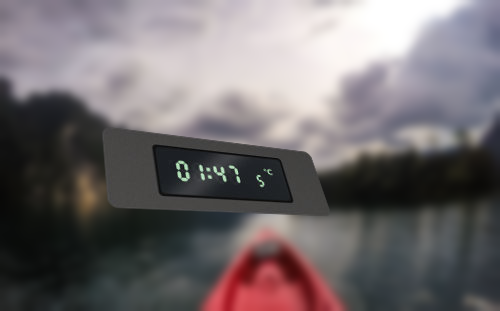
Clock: 1 h 47 min
